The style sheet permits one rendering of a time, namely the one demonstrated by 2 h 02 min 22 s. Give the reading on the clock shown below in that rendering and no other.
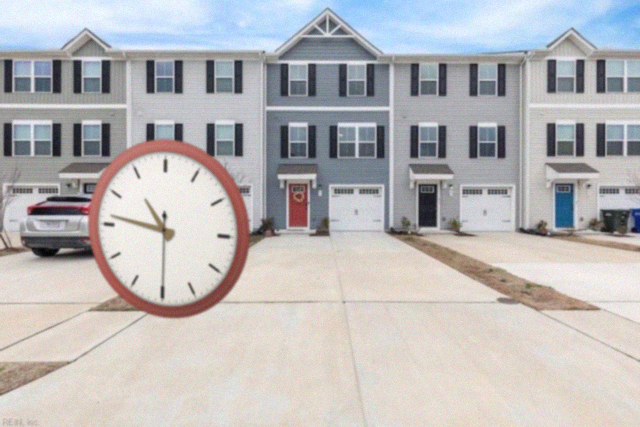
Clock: 10 h 46 min 30 s
